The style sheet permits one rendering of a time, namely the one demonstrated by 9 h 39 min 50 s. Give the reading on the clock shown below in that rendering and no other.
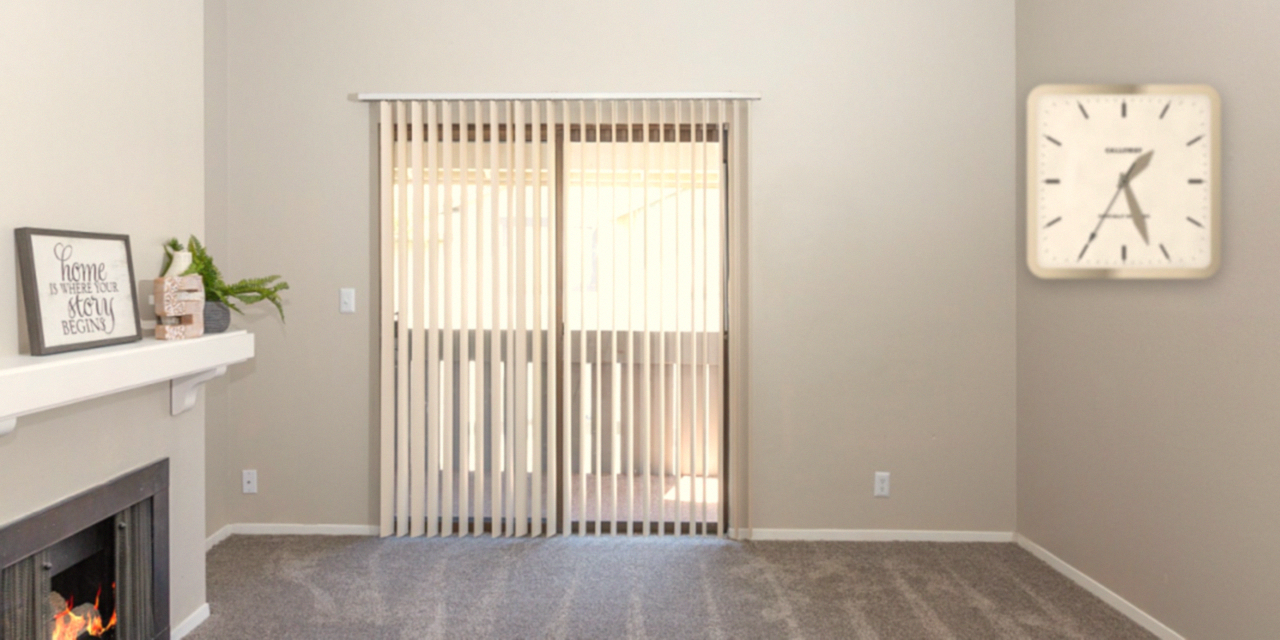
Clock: 1 h 26 min 35 s
